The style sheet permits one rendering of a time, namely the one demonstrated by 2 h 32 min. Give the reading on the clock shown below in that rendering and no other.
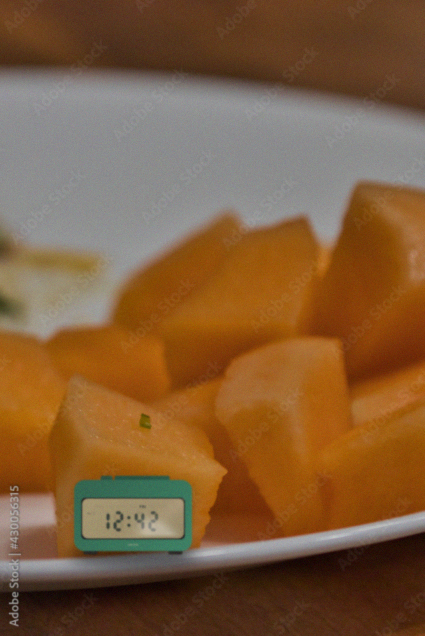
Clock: 12 h 42 min
